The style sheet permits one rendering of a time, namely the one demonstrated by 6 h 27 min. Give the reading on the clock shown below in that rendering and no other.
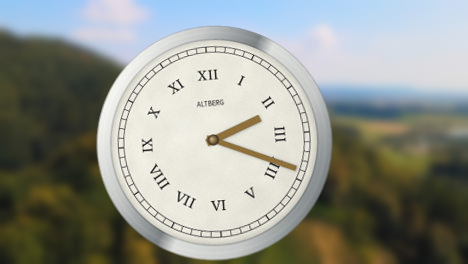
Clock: 2 h 19 min
